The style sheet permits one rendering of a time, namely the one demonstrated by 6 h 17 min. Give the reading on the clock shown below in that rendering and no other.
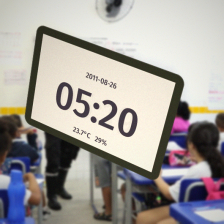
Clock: 5 h 20 min
